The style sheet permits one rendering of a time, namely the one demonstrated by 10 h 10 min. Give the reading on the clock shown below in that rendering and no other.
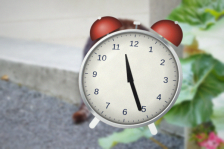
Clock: 11 h 26 min
